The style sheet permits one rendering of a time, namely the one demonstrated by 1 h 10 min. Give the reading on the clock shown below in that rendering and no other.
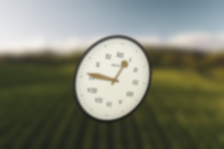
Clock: 12 h 46 min
